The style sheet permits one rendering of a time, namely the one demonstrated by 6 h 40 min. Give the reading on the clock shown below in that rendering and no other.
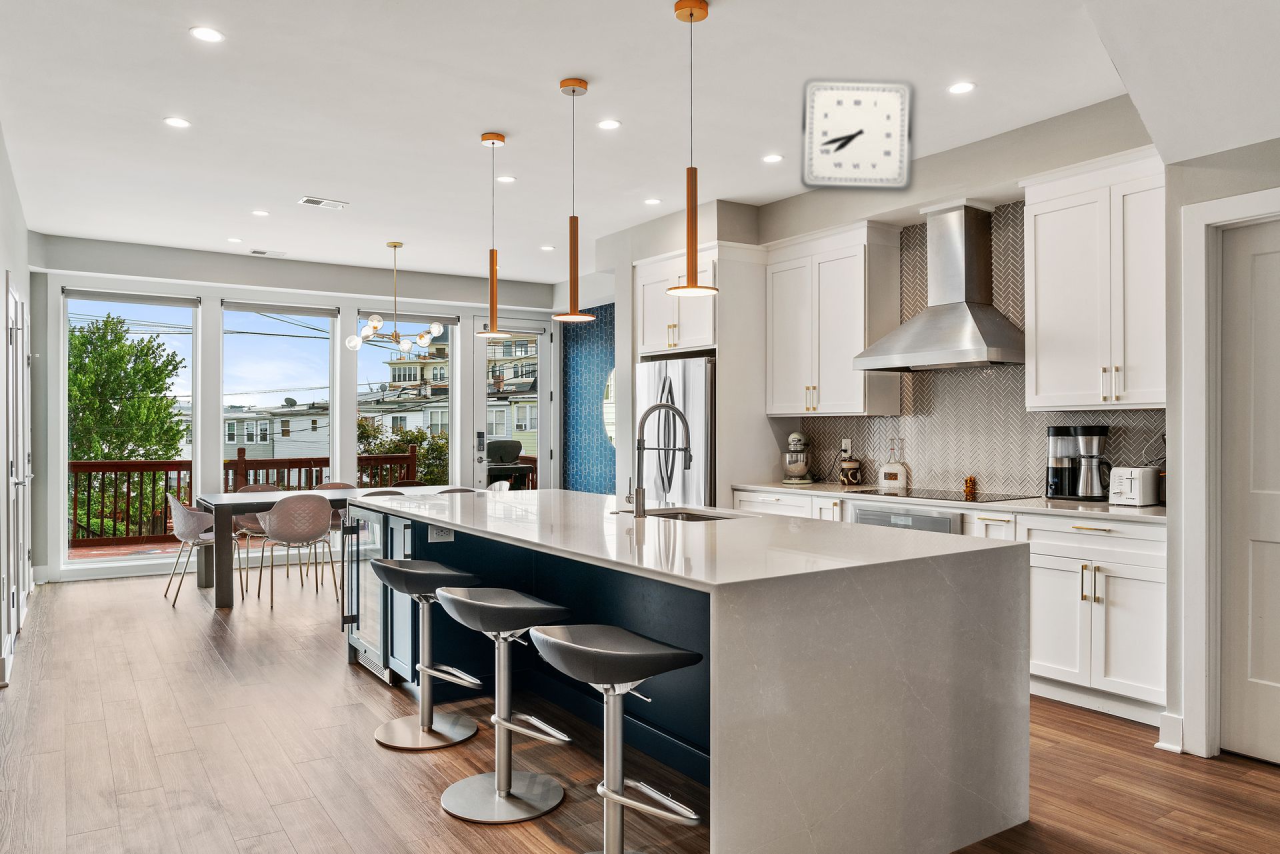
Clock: 7 h 42 min
